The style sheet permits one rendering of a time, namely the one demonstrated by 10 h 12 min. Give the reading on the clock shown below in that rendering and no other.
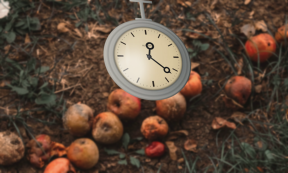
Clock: 12 h 22 min
